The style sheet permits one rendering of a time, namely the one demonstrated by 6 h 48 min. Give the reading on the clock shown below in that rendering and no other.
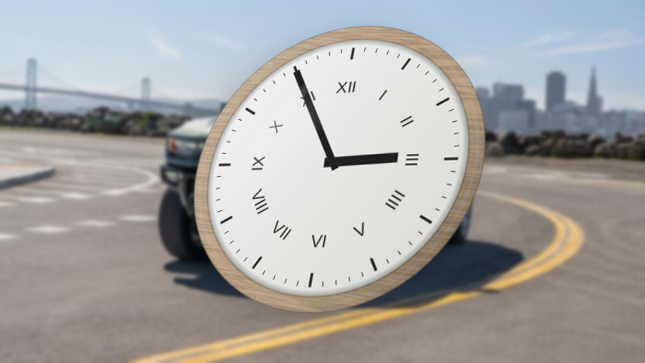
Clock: 2 h 55 min
